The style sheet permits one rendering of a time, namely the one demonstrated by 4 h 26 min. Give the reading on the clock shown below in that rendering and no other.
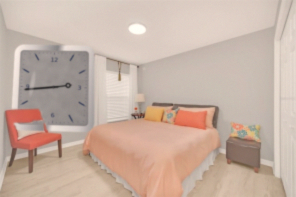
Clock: 2 h 44 min
